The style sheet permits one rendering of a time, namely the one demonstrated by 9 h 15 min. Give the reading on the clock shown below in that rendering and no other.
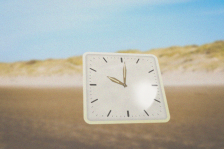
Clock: 10 h 01 min
